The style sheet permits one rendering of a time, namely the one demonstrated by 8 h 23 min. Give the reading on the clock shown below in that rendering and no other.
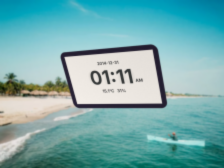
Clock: 1 h 11 min
